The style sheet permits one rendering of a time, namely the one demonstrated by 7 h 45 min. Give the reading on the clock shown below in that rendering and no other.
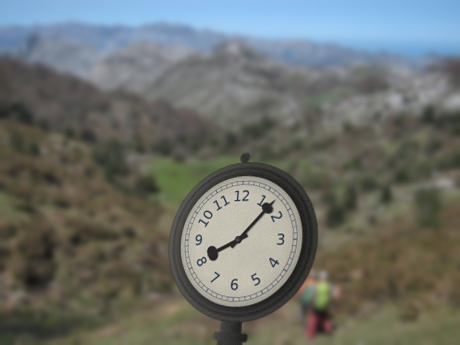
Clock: 8 h 07 min
